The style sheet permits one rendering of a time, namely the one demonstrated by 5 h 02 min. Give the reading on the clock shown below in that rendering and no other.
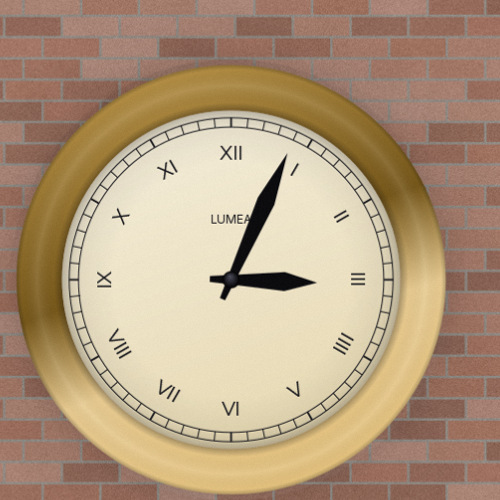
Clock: 3 h 04 min
